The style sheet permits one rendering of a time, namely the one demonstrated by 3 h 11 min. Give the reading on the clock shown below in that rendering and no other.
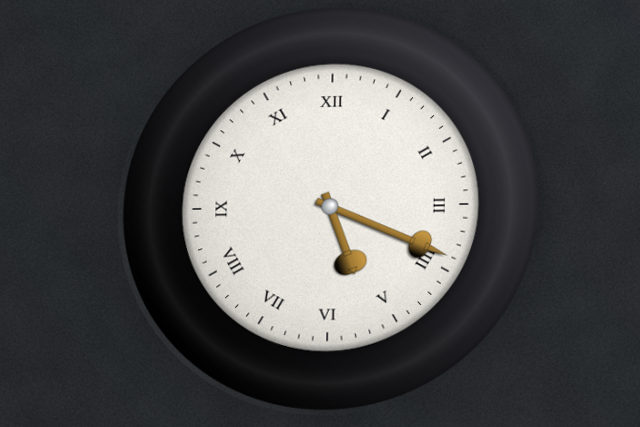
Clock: 5 h 19 min
